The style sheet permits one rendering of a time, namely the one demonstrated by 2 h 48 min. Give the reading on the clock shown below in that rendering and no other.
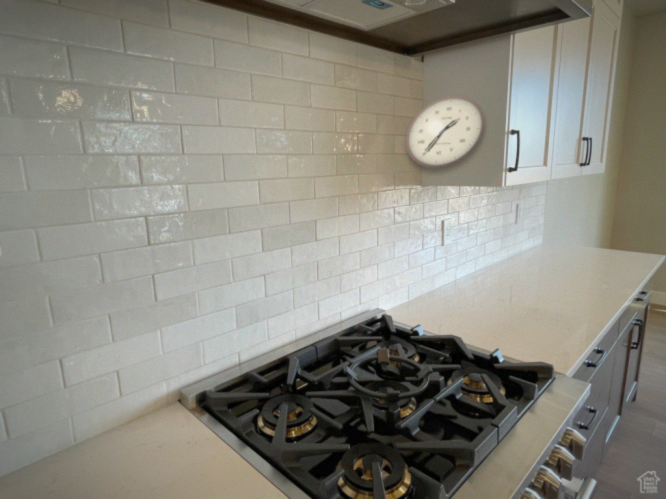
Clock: 1 h 35 min
